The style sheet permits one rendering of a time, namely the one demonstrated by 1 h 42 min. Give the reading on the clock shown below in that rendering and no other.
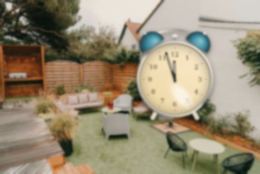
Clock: 11 h 57 min
